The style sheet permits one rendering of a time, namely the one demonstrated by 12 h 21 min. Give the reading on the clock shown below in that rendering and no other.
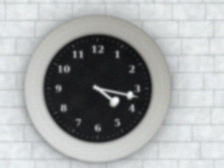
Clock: 4 h 17 min
